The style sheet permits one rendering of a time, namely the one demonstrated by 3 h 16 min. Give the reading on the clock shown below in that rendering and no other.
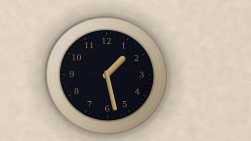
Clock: 1 h 28 min
